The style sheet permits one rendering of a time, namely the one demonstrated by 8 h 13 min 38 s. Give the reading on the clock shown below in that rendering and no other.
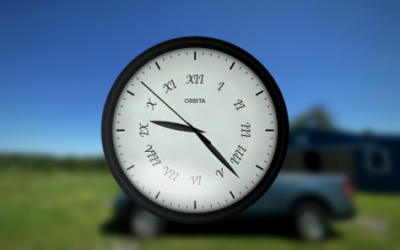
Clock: 9 h 22 min 52 s
